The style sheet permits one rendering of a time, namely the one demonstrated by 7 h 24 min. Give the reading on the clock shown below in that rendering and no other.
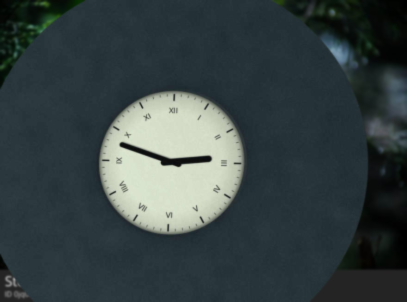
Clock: 2 h 48 min
